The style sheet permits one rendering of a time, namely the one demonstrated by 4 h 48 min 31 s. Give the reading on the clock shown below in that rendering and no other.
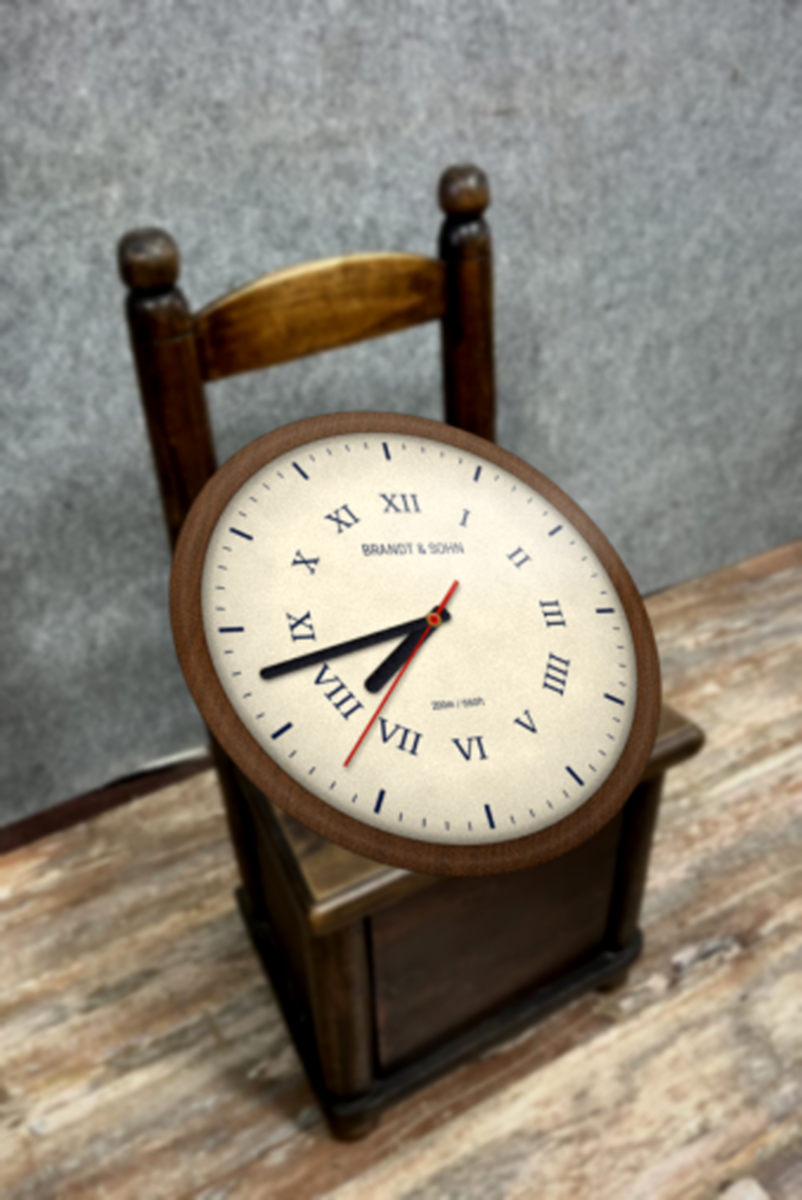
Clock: 7 h 42 min 37 s
